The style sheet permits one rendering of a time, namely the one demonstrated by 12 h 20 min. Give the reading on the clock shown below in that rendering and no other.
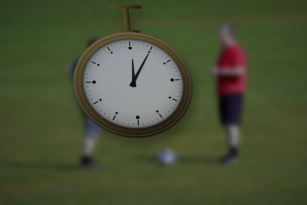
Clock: 12 h 05 min
